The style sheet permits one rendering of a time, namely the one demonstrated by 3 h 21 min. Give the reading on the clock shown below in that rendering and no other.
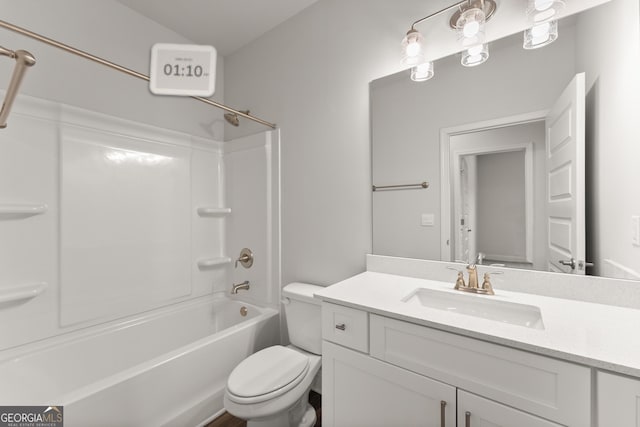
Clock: 1 h 10 min
